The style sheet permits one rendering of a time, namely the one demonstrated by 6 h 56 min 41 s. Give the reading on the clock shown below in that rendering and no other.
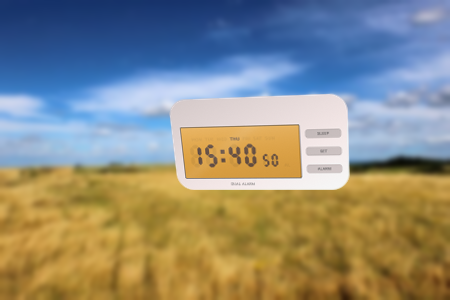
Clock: 15 h 40 min 50 s
